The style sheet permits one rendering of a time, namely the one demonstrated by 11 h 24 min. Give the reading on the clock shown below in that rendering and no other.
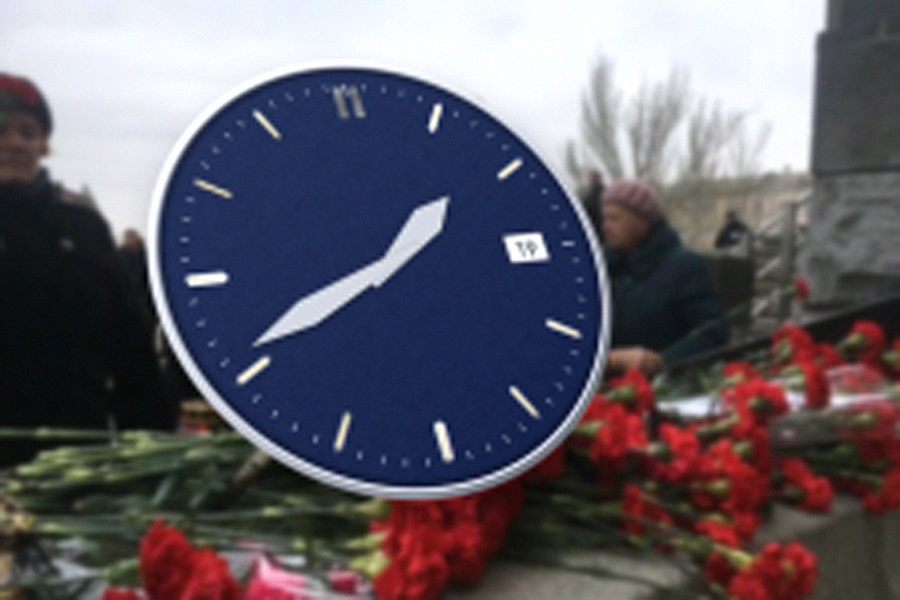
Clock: 1 h 41 min
